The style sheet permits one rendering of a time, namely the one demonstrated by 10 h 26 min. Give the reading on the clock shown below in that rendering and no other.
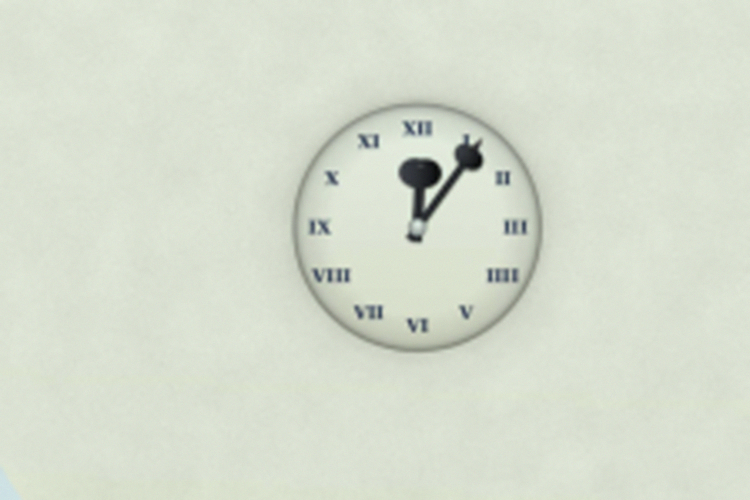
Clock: 12 h 06 min
